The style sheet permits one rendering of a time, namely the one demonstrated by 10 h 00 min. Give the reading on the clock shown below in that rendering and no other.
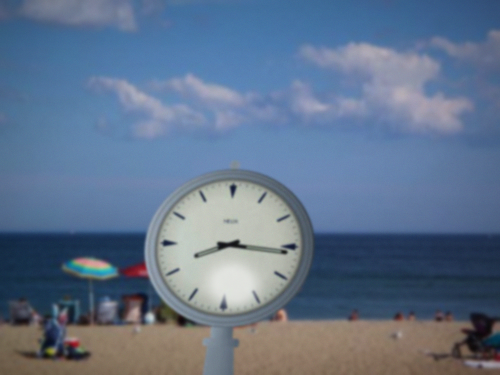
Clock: 8 h 16 min
